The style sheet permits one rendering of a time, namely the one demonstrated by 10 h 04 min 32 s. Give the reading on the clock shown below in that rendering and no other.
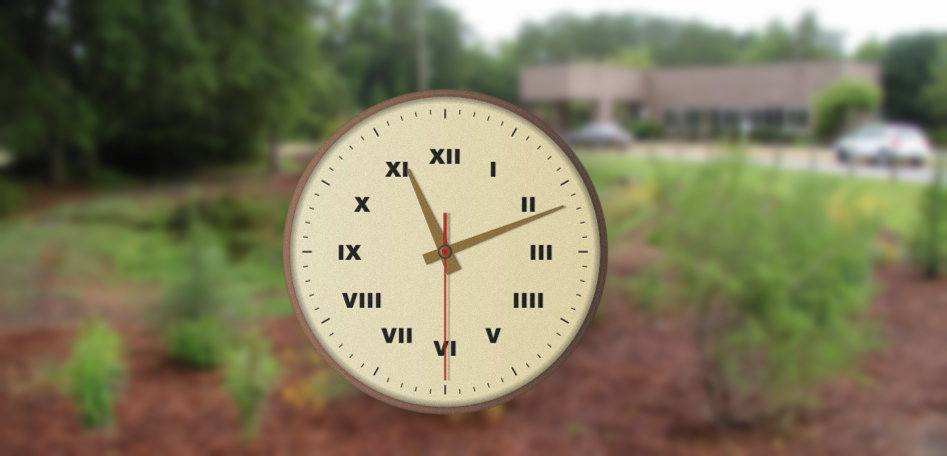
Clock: 11 h 11 min 30 s
